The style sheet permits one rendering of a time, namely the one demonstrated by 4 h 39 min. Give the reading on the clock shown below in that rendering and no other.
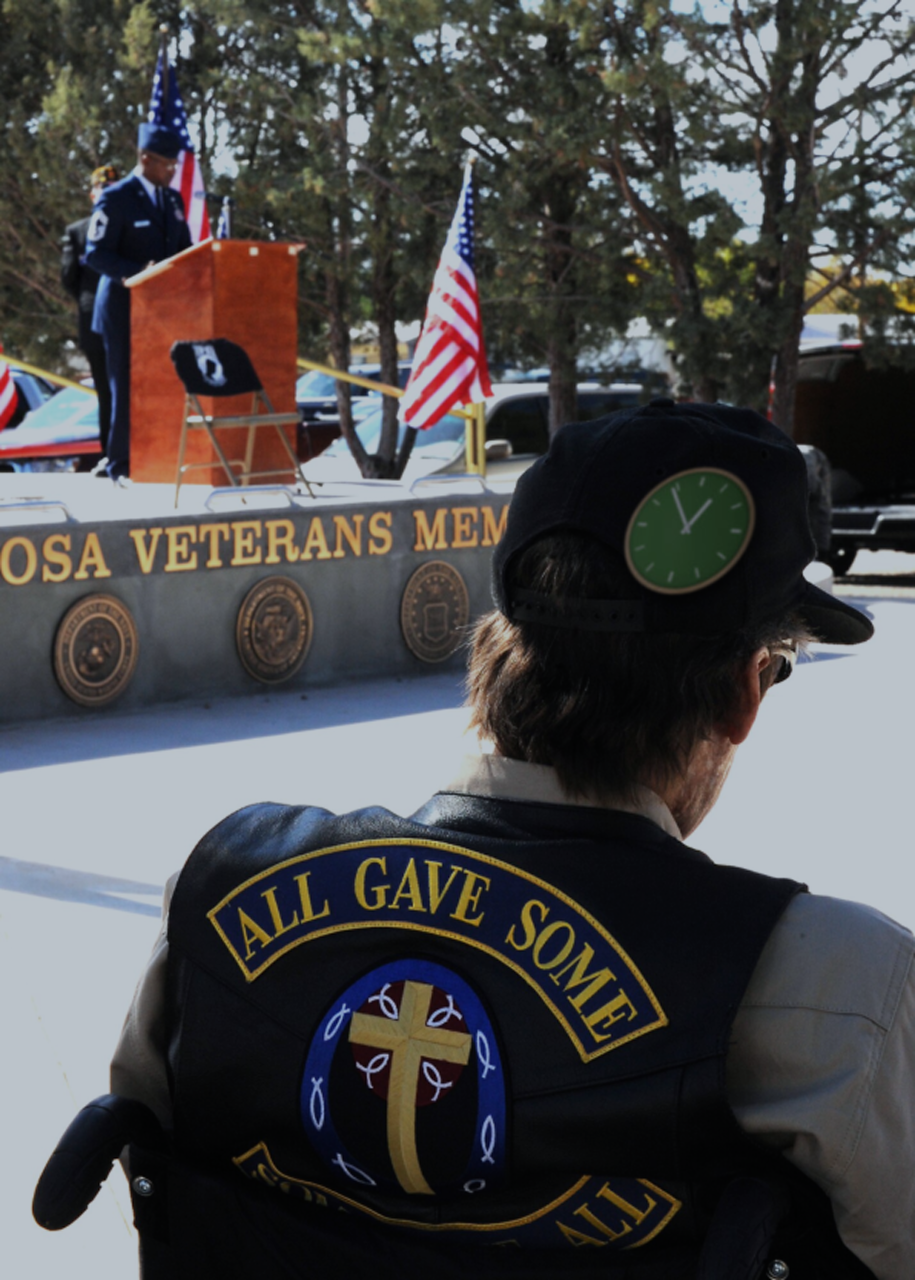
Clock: 12 h 54 min
